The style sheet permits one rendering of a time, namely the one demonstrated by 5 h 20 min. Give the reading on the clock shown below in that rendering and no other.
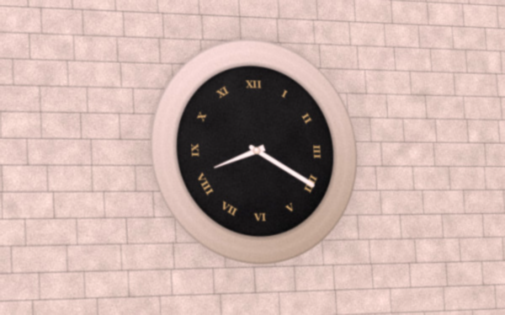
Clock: 8 h 20 min
